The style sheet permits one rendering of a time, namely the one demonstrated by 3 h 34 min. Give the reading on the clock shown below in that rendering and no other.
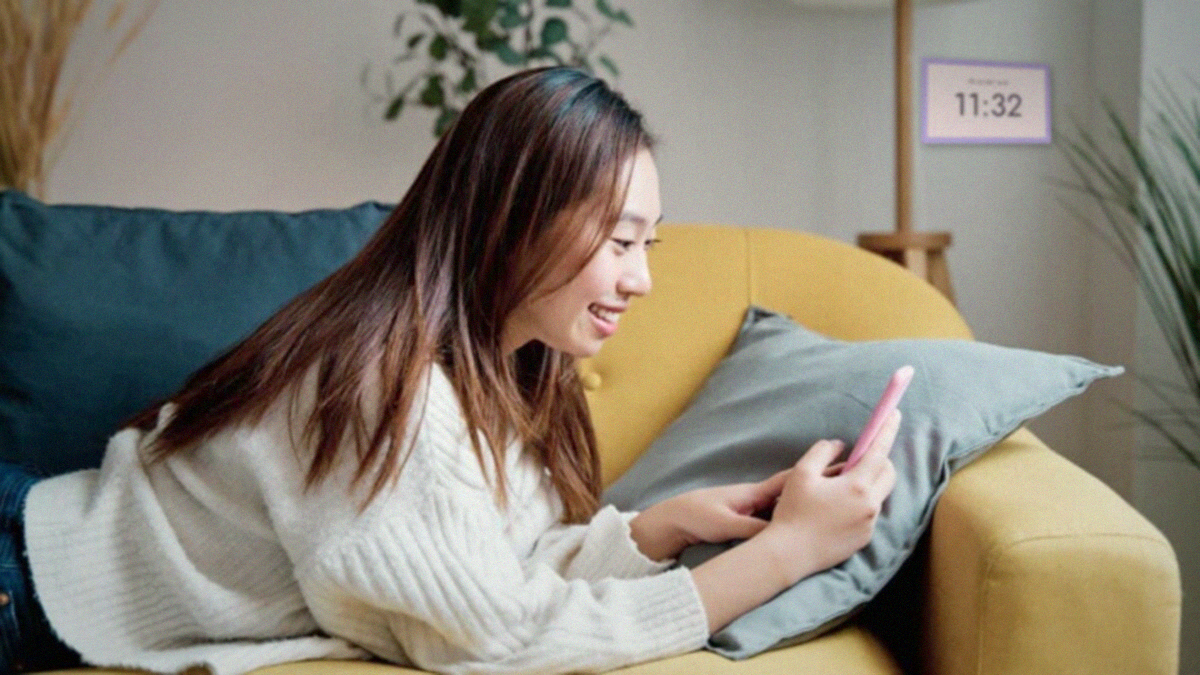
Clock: 11 h 32 min
